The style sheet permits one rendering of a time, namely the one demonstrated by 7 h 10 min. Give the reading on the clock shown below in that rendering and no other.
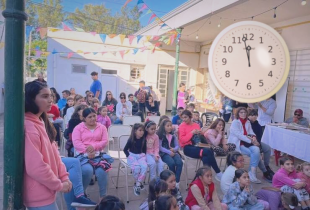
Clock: 11 h 58 min
